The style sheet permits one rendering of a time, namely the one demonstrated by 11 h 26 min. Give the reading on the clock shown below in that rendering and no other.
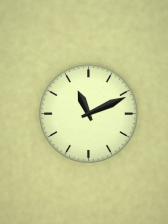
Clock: 11 h 11 min
